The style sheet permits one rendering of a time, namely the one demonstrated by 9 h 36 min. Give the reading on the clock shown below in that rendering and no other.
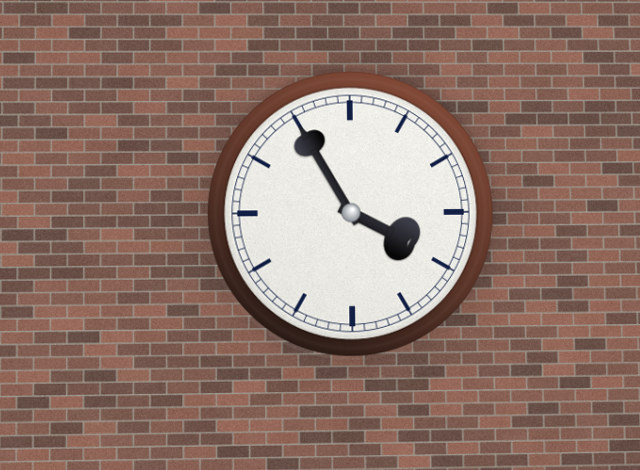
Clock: 3 h 55 min
